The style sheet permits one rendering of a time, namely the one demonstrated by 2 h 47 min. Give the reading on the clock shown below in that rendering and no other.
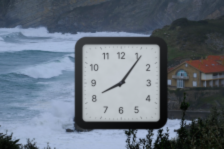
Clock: 8 h 06 min
